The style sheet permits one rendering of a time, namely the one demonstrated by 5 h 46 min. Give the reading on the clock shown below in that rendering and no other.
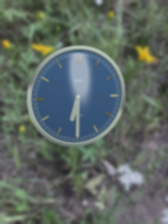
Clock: 6 h 30 min
